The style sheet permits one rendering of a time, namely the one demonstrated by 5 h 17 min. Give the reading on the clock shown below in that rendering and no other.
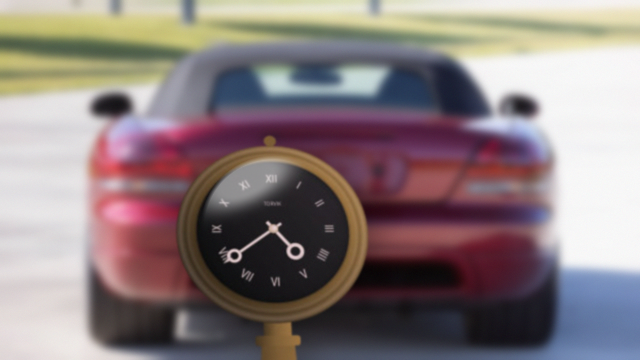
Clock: 4 h 39 min
